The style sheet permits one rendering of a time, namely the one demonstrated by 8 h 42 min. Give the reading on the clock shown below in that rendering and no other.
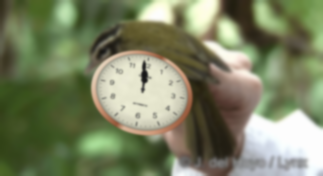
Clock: 11 h 59 min
